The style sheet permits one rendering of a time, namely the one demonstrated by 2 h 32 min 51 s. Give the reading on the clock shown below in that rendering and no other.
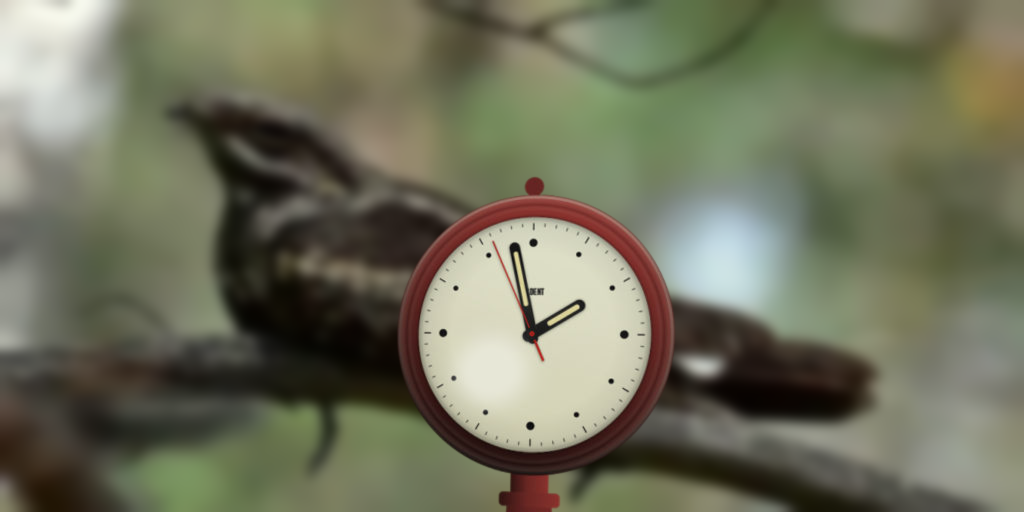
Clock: 1 h 57 min 56 s
